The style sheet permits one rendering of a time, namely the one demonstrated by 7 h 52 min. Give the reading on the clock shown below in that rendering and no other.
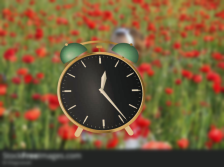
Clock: 12 h 24 min
